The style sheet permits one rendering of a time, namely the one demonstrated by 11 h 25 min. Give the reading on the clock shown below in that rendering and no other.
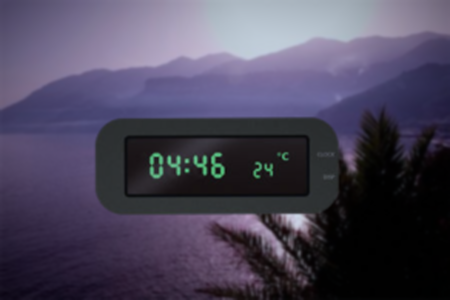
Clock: 4 h 46 min
